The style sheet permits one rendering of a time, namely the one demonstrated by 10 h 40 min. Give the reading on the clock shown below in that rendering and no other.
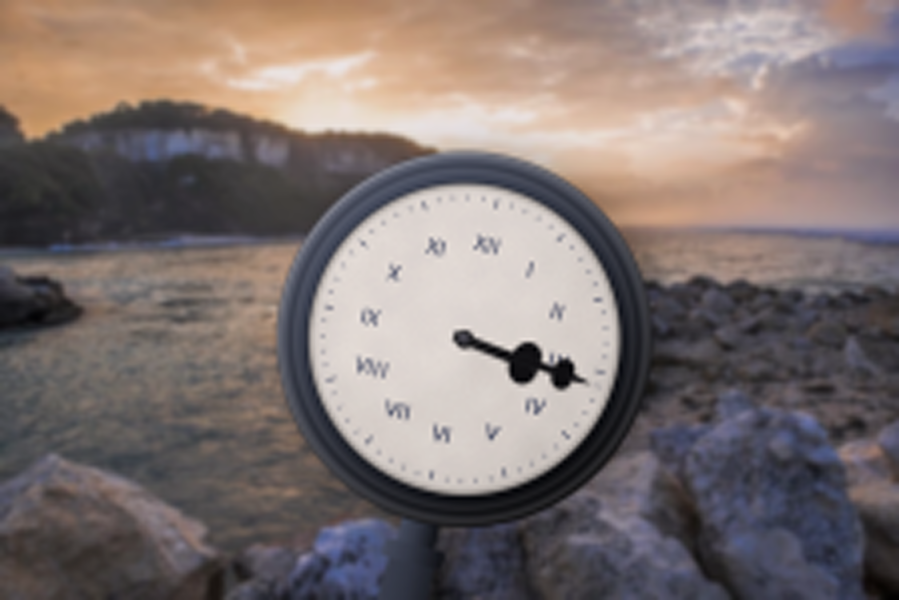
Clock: 3 h 16 min
